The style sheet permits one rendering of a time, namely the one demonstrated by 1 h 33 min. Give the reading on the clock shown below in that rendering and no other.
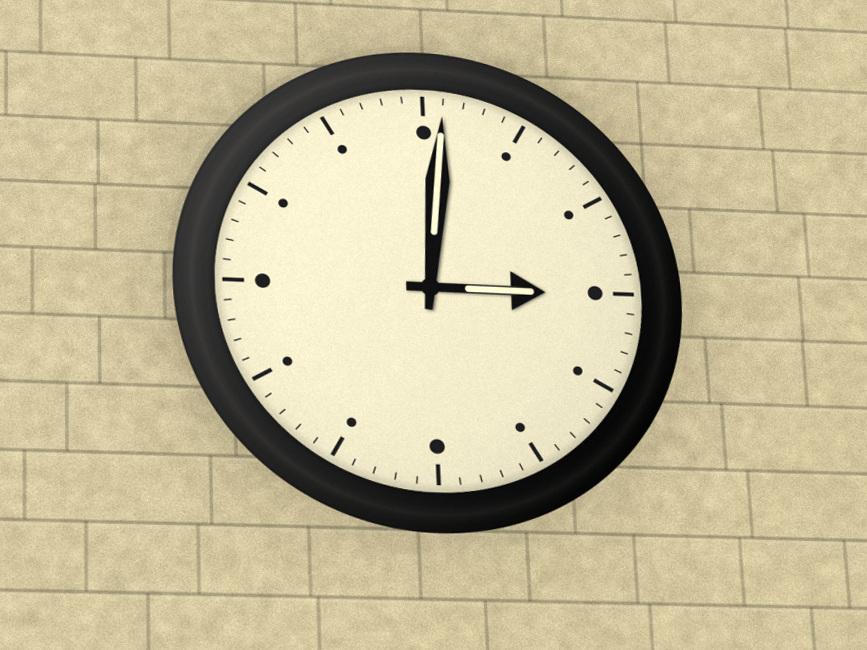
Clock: 3 h 01 min
